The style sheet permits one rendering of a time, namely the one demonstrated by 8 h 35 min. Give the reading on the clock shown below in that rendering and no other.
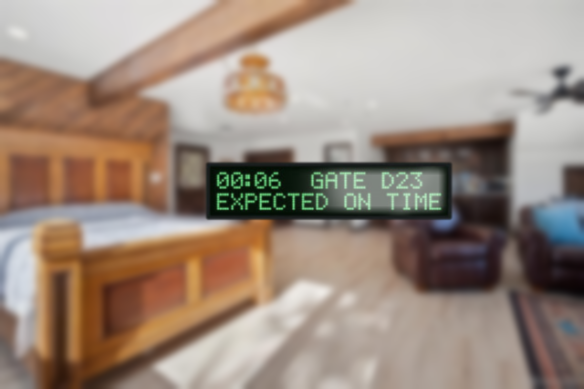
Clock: 0 h 06 min
